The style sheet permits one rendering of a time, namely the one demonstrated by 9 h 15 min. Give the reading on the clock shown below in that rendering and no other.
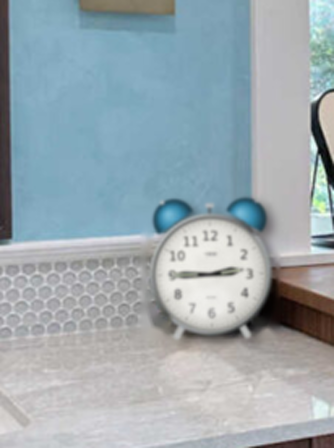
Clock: 2 h 45 min
